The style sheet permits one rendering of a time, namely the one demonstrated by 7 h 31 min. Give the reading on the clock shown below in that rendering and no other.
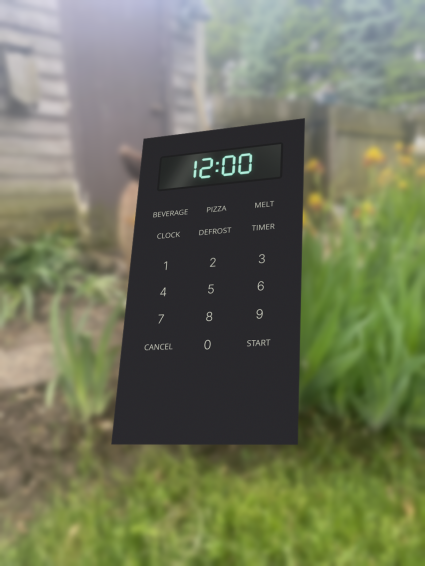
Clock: 12 h 00 min
